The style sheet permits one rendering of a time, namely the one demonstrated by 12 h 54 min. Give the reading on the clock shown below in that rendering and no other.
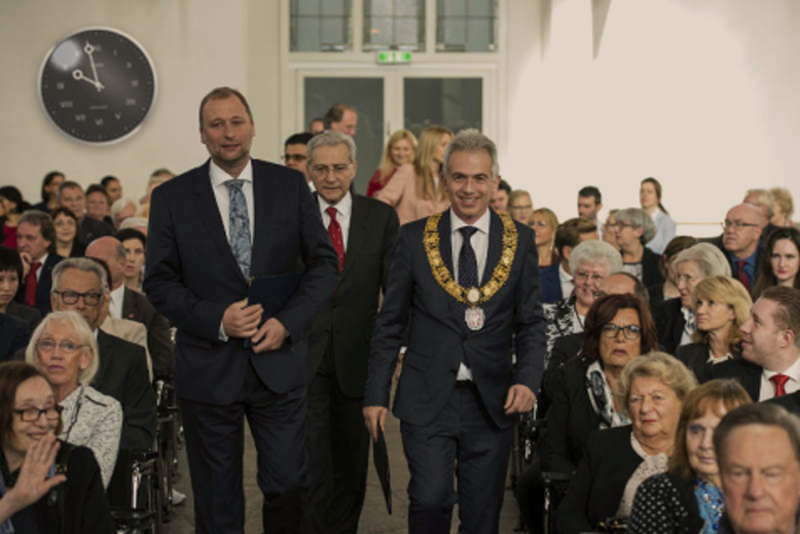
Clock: 9 h 58 min
